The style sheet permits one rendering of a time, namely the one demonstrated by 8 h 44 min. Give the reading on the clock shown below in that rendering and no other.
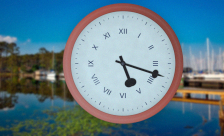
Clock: 5 h 18 min
